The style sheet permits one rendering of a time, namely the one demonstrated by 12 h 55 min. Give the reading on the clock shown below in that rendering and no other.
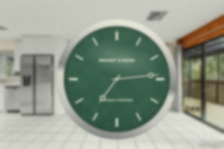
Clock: 7 h 14 min
